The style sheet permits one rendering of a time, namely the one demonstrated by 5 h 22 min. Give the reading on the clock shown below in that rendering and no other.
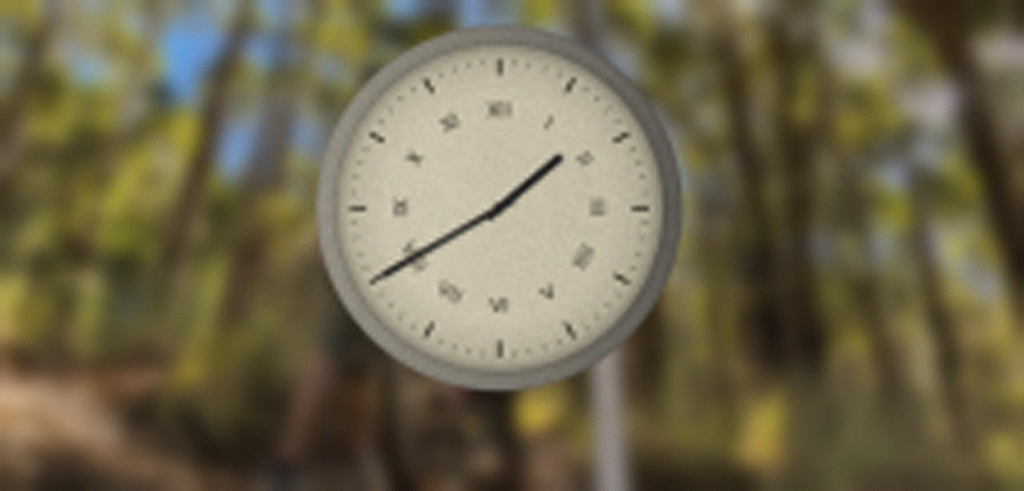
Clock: 1 h 40 min
